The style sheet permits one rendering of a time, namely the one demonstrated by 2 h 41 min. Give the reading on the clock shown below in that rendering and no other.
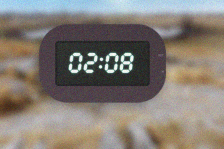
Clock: 2 h 08 min
